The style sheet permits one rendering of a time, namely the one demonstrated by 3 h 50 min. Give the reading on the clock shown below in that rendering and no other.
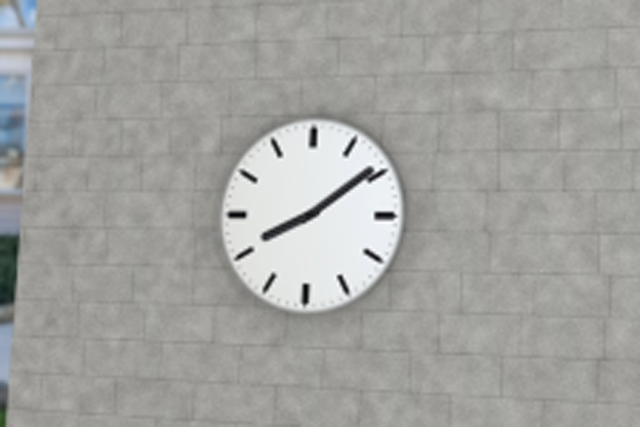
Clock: 8 h 09 min
